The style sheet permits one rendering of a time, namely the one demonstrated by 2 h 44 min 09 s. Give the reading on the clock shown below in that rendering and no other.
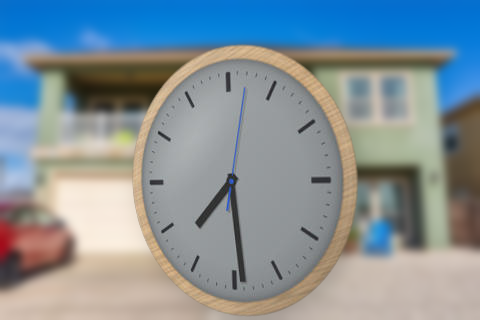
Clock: 7 h 29 min 02 s
